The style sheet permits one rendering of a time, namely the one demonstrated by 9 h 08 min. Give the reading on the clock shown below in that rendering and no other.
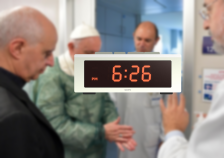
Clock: 6 h 26 min
